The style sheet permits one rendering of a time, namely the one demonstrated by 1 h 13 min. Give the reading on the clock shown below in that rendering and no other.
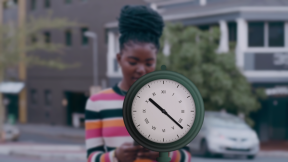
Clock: 10 h 22 min
